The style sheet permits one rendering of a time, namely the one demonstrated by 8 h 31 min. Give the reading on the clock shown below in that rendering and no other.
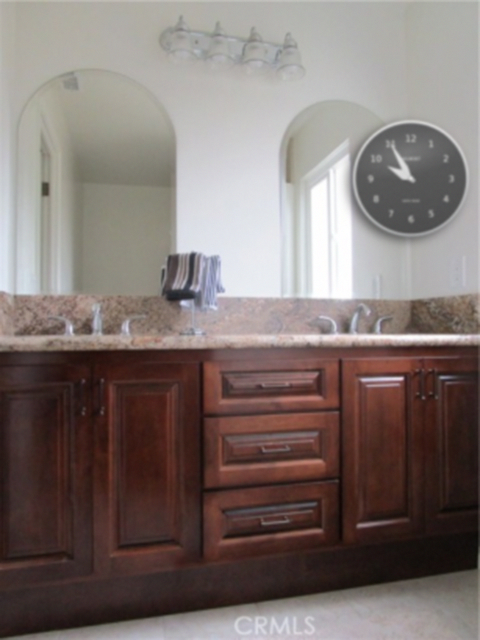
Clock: 9 h 55 min
